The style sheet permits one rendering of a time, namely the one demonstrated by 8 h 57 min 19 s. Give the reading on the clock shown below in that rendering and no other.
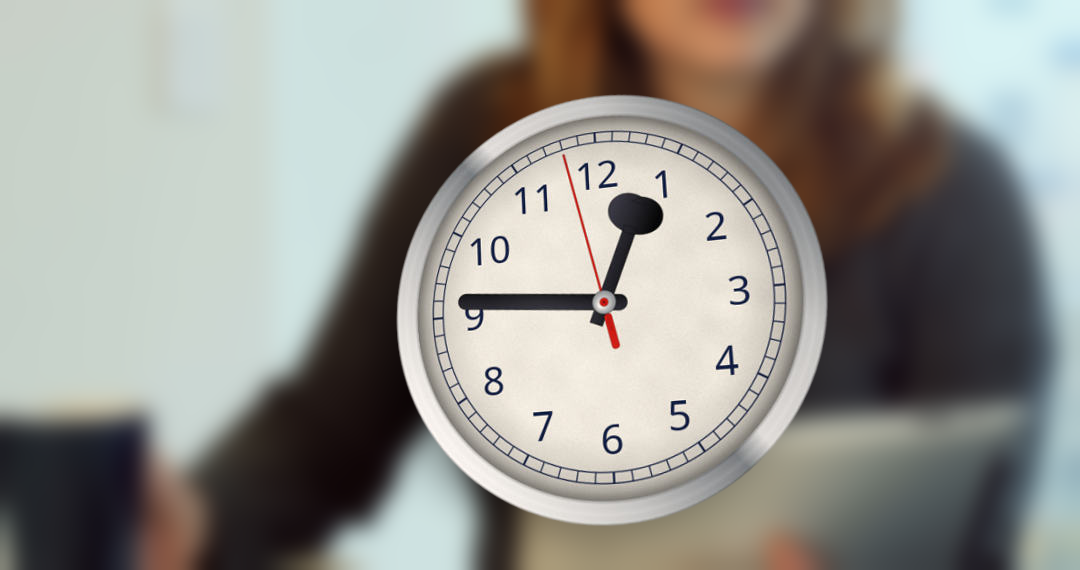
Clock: 12 h 45 min 58 s
